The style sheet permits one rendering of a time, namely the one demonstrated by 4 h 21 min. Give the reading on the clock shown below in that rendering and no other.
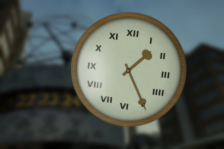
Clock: 1 h 25 min
